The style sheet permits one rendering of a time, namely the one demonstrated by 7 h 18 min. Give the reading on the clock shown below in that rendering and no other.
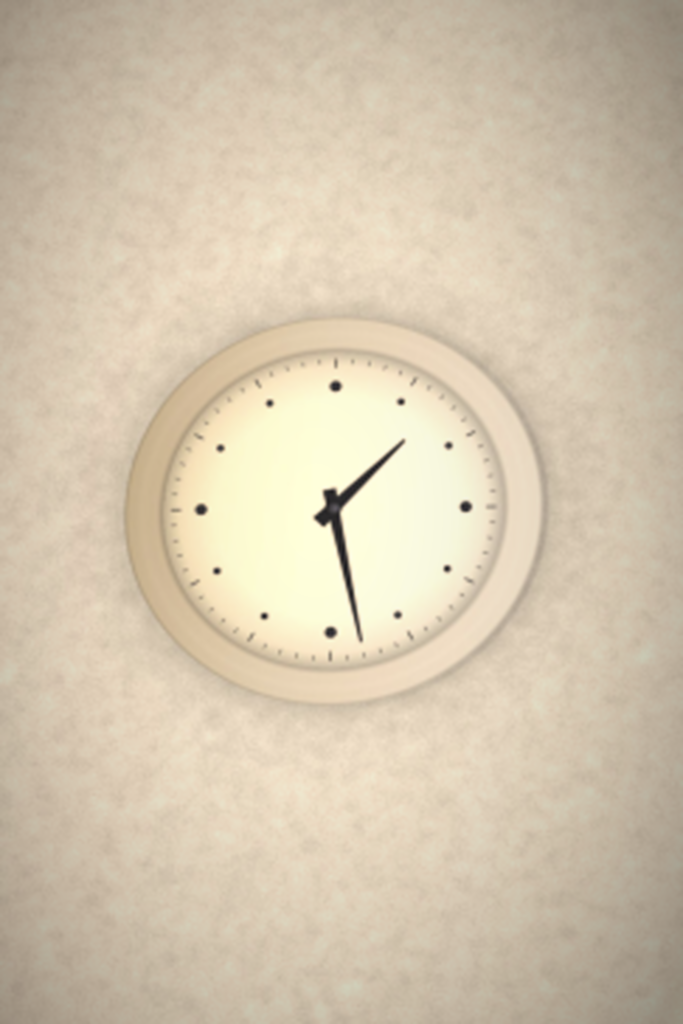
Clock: 1 h 28 min
